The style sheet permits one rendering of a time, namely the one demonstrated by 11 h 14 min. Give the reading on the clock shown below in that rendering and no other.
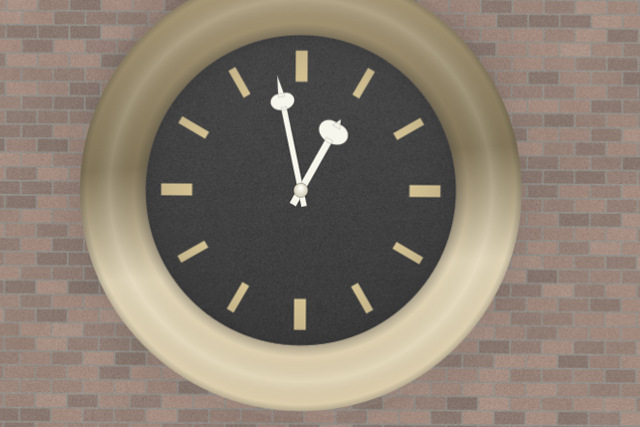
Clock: 12 h 58 min
